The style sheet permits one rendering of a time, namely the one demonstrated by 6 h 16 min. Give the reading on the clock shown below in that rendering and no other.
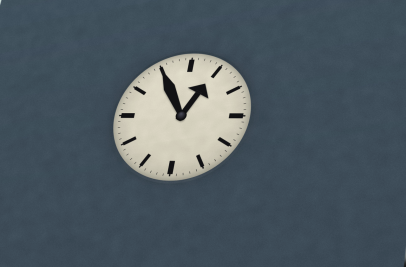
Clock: 12 h 55 min
